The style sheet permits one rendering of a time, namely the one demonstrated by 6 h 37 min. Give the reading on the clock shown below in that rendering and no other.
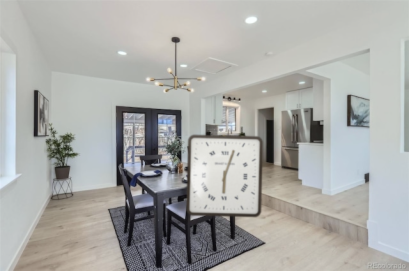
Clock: 6 h 03 min
